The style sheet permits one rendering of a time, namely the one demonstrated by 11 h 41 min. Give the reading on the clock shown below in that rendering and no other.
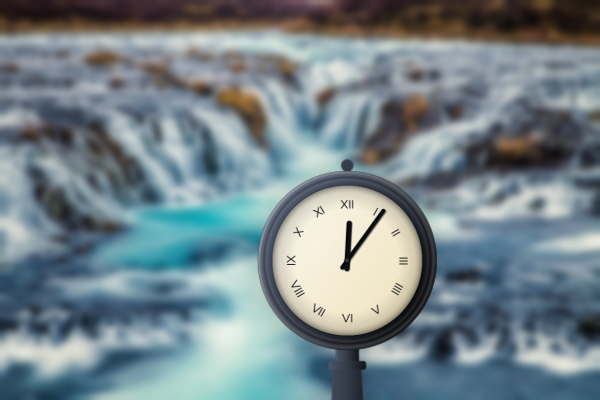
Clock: 12 h 06 min
